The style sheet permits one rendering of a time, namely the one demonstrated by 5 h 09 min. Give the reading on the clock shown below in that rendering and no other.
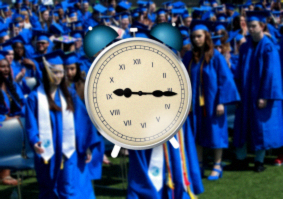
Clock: 9 h 16 min
